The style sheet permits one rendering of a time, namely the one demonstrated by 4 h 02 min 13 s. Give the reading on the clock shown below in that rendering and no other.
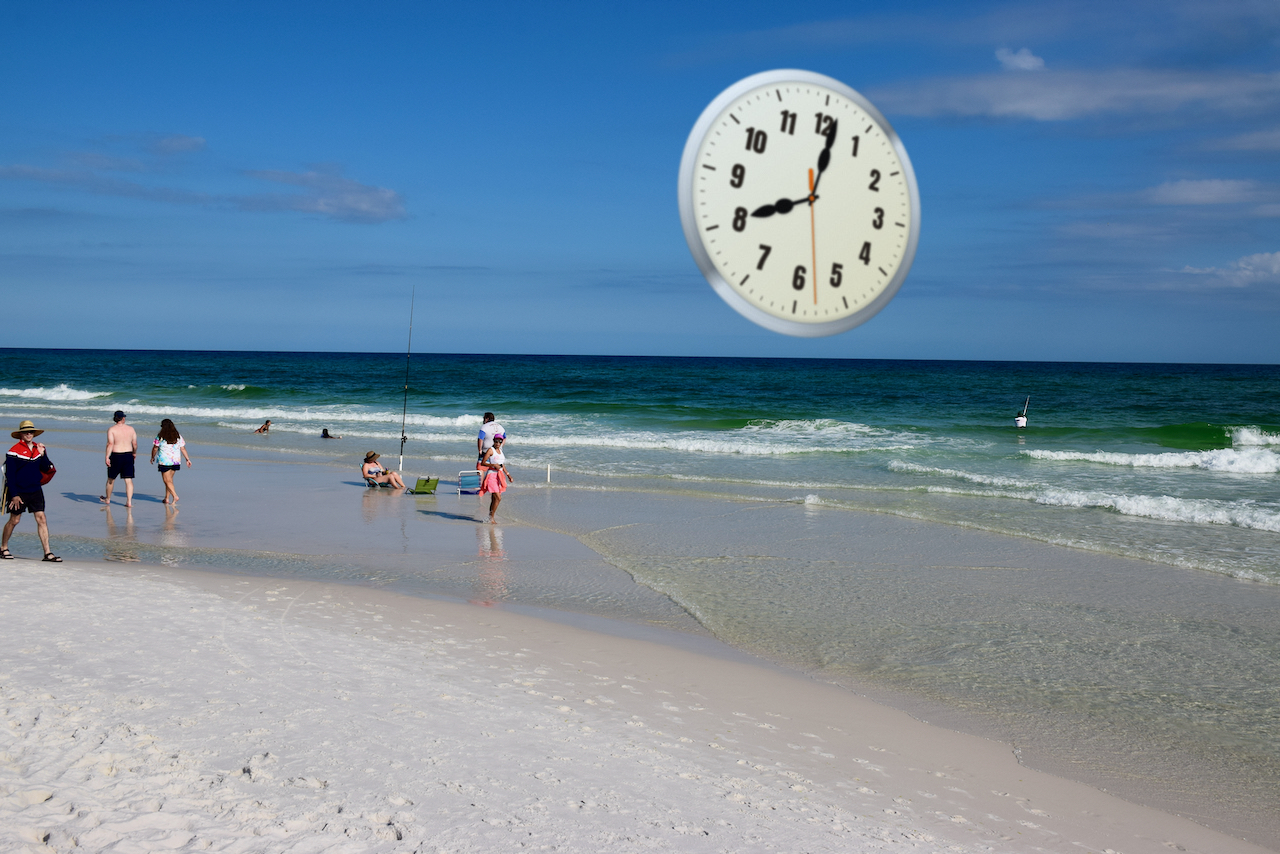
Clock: 8 h 01 min 28 s
